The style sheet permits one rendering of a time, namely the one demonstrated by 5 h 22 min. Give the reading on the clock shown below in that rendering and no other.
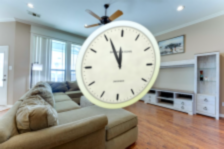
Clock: 11 h 56 min
